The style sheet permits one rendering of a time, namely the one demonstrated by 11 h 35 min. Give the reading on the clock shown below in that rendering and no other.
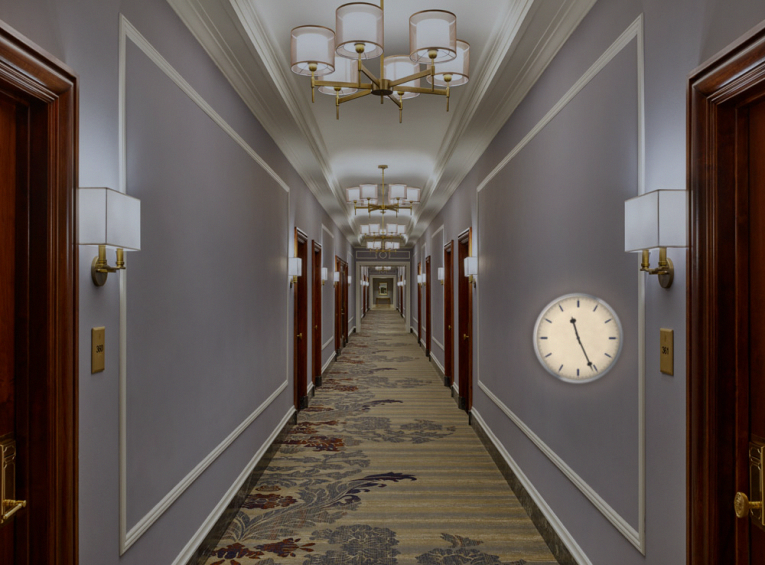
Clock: 11 h 26 min
